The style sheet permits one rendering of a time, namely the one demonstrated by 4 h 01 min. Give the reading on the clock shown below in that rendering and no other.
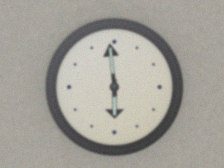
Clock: 5 h 59 min
